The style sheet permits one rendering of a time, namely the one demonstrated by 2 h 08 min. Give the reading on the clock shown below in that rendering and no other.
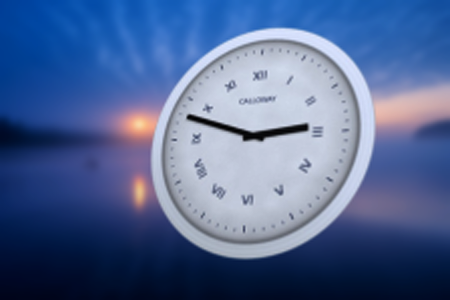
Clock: 2 h 48 min
